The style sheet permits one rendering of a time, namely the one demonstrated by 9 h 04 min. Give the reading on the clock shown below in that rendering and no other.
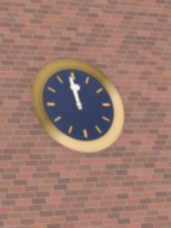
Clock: 11 h 59 min
